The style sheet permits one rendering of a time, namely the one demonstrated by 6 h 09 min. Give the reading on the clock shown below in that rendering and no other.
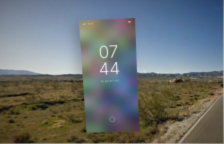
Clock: 7 h 44 min
